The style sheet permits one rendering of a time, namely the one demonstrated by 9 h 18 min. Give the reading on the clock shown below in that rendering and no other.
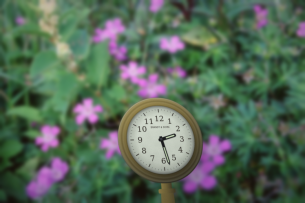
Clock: 2 h 28 min
